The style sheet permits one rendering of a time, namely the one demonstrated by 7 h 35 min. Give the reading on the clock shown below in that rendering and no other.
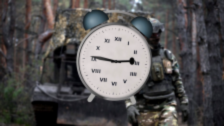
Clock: 2 h 46 min
